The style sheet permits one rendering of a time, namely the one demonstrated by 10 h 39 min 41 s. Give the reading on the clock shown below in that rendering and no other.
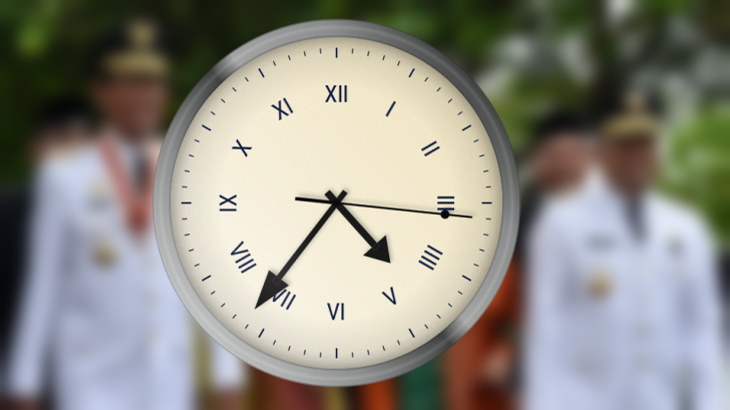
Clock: 4 h 36 min 16 s
